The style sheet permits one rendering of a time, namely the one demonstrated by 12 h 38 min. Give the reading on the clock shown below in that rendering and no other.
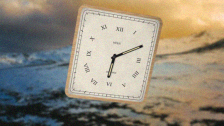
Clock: 6 h 10 min
